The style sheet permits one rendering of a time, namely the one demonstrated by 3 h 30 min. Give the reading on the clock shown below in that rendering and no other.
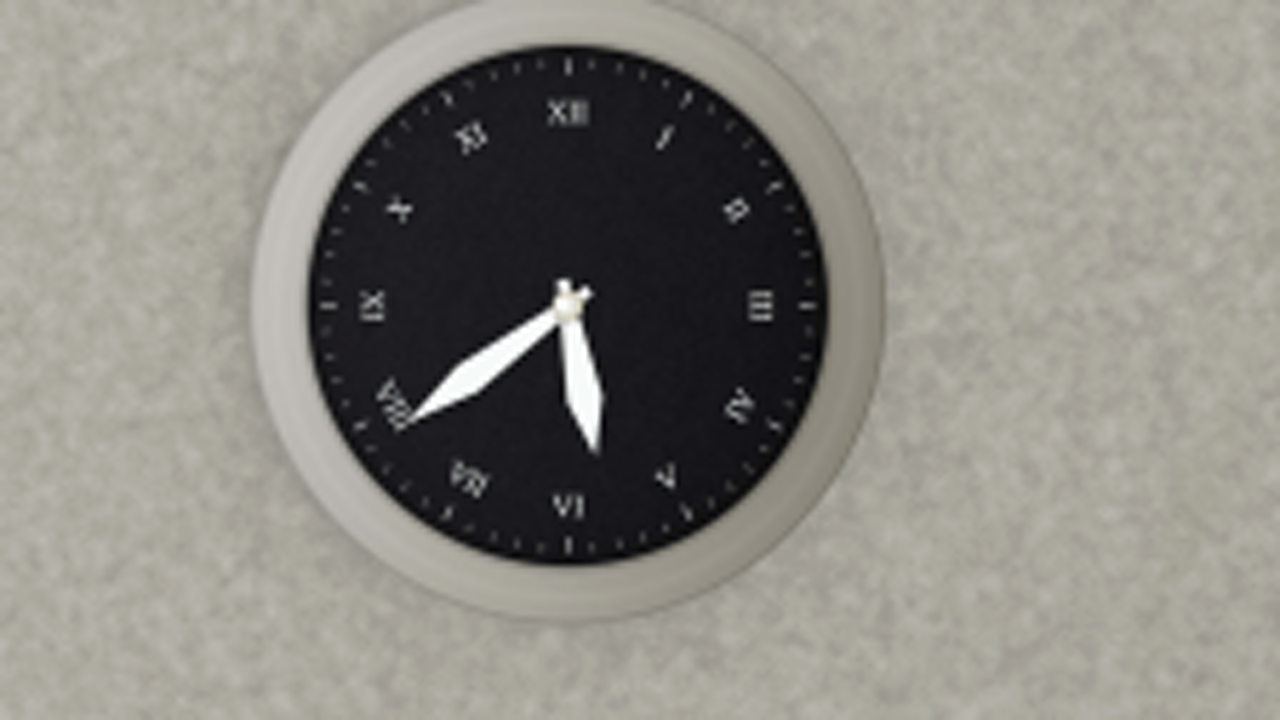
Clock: 5 h 39 min
